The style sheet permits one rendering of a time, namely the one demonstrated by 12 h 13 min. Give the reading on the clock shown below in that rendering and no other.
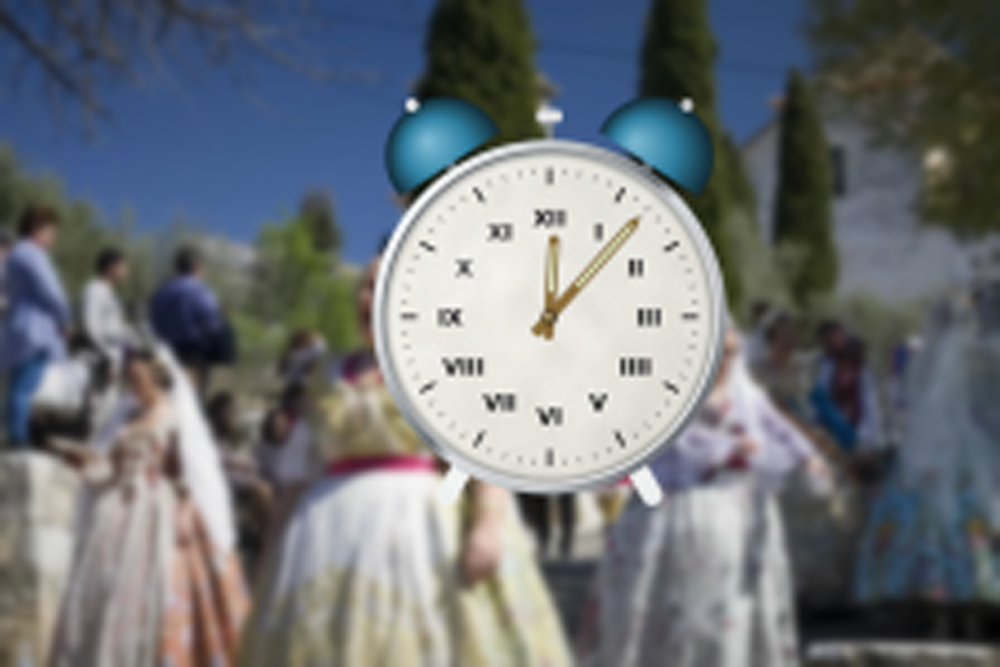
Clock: 12 h 07 min
